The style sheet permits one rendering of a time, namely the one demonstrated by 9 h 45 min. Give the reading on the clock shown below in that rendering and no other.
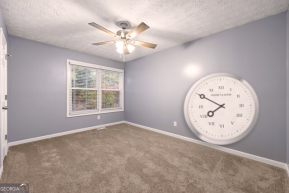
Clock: 7 h 50 min
